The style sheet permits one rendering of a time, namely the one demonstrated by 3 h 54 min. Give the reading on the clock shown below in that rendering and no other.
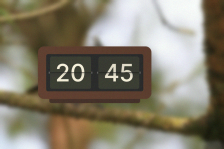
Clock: 20 h 45 min
